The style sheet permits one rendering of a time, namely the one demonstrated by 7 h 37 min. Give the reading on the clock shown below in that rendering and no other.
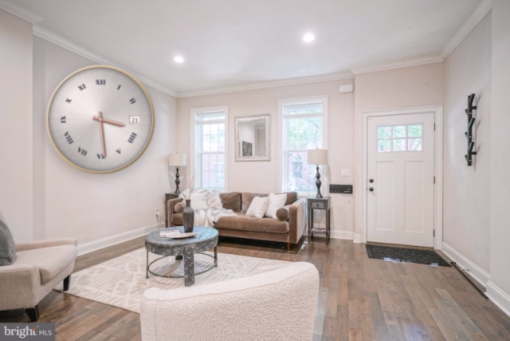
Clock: 3 h 29 min
